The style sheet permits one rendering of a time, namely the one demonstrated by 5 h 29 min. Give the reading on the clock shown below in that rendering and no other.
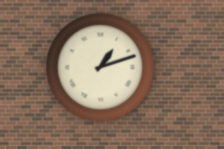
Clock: 1 h 12 min
